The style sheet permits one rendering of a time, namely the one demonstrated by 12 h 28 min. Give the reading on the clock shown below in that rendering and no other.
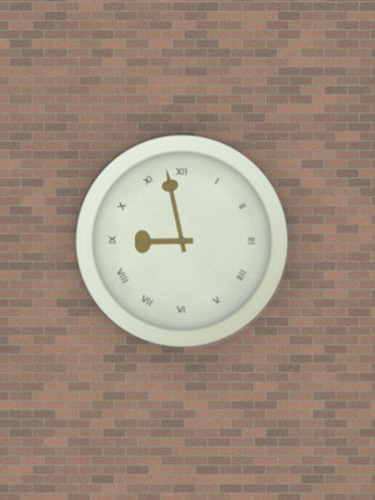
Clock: 8 h 58 min
